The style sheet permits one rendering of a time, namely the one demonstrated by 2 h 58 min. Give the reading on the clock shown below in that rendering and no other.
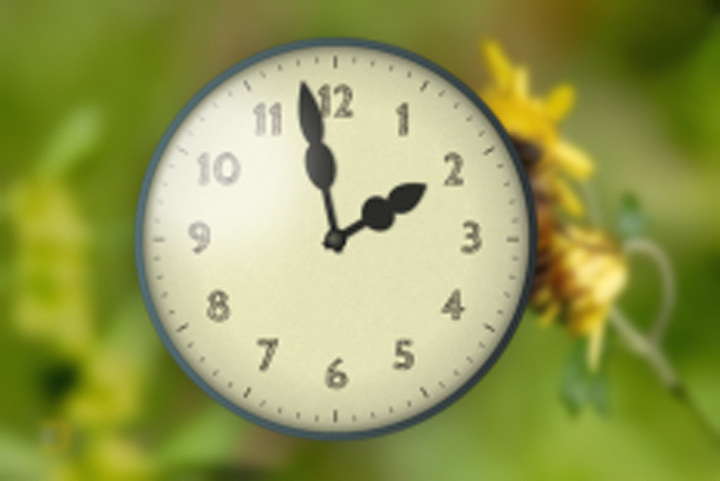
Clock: 1 h 58 min
